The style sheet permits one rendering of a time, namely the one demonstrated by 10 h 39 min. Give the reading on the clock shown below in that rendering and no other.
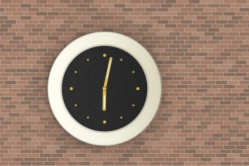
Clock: 6 h 02 min
